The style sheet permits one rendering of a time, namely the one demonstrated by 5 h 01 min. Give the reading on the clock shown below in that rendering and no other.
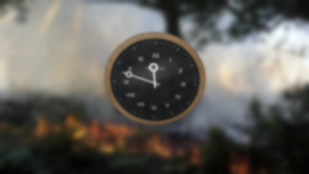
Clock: 11 h 48 min
